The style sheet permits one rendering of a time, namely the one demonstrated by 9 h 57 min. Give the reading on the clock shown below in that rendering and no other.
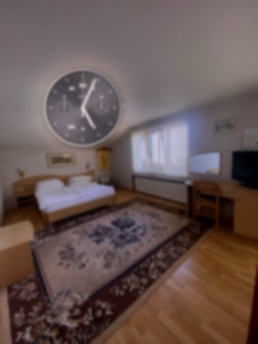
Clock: 5 h 04 min
